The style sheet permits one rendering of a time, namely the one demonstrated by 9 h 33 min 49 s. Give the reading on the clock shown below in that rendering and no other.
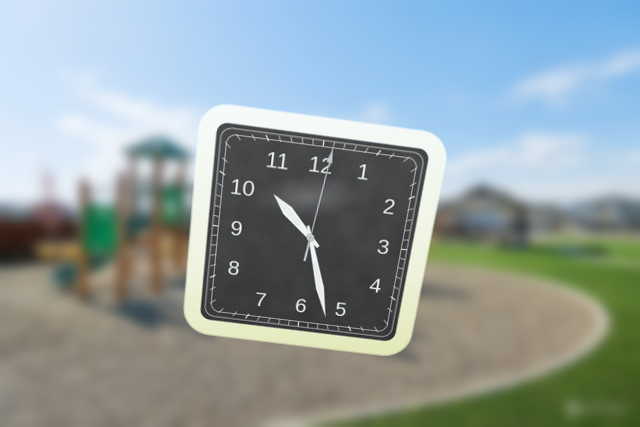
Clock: 10 h 27 min 01 s
